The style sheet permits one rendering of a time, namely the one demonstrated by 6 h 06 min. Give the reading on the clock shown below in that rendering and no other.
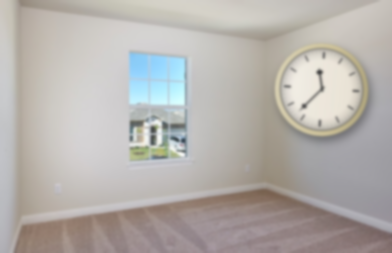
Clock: 11 h 37 min
